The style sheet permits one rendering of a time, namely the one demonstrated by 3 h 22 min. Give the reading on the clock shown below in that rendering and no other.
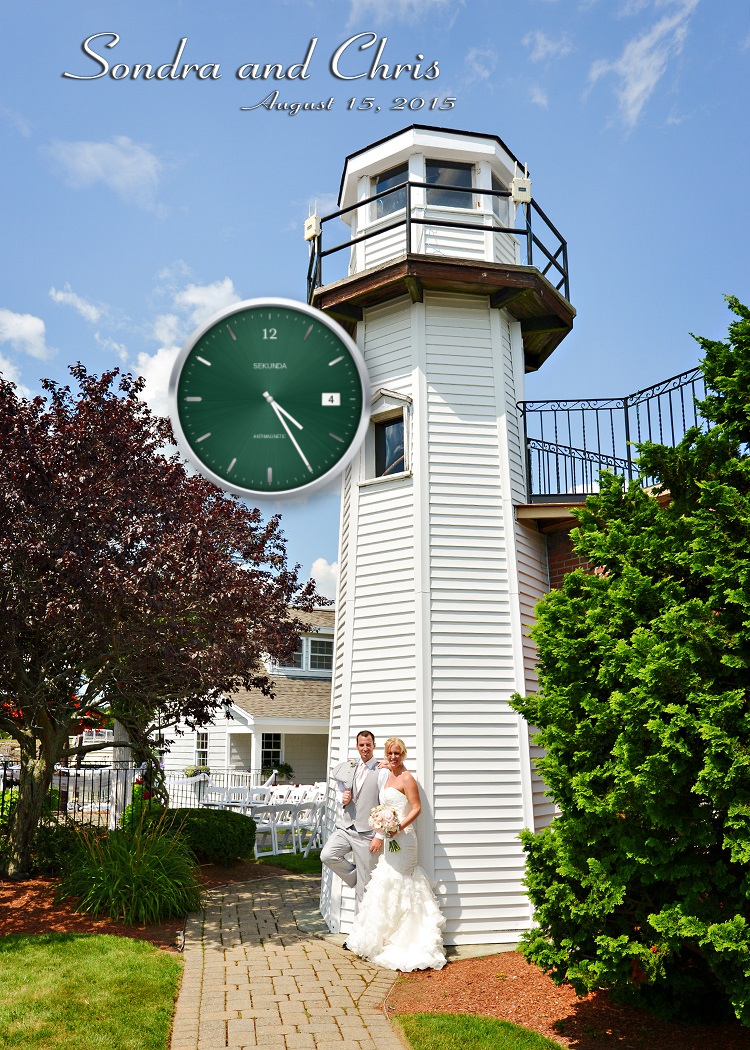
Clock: 4 h 25 min
